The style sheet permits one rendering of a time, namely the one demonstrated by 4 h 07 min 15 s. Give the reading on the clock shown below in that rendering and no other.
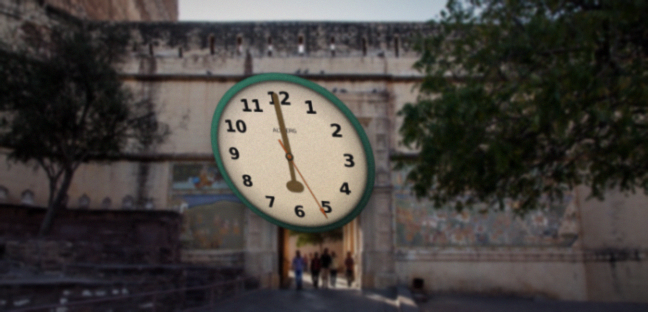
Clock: 5 h 59 min 26 s
